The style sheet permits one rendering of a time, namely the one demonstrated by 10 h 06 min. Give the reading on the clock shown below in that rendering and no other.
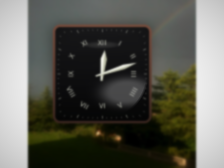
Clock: 12 h 12 min
